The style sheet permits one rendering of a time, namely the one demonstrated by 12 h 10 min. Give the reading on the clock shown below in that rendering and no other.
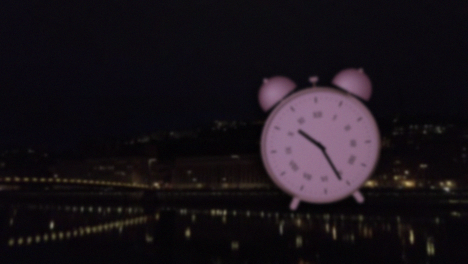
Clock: 10 h 26 min
